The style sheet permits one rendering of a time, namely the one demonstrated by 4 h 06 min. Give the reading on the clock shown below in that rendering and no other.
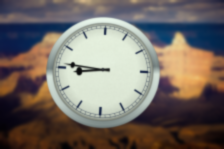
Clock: 8 h 46 min
